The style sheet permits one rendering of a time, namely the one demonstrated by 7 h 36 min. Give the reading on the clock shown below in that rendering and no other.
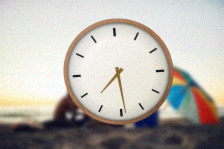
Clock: 7 h 29 min
